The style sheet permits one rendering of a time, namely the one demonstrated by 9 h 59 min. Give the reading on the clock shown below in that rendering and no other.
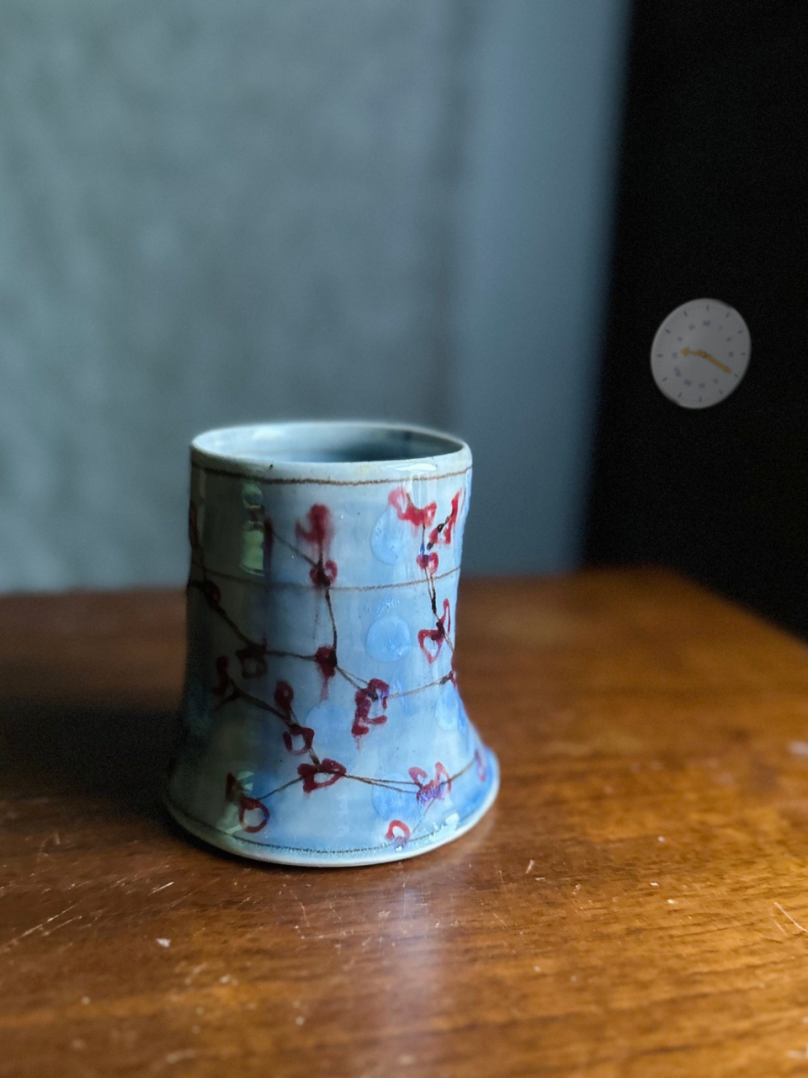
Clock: 9 h 20 min
